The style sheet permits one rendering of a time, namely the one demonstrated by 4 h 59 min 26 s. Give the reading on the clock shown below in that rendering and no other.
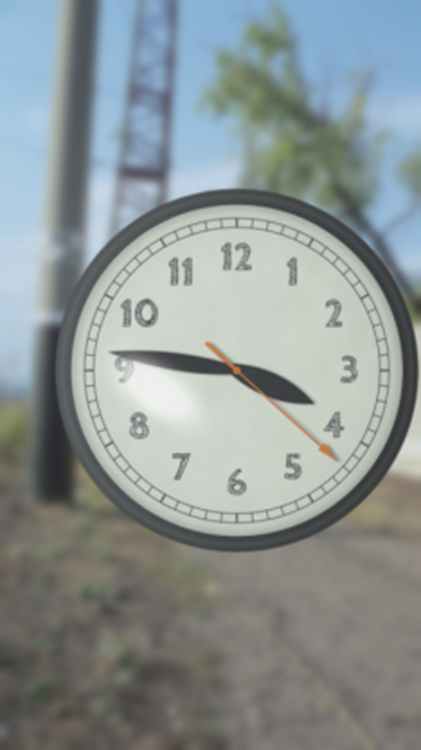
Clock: 3 h 46 min 22 s
